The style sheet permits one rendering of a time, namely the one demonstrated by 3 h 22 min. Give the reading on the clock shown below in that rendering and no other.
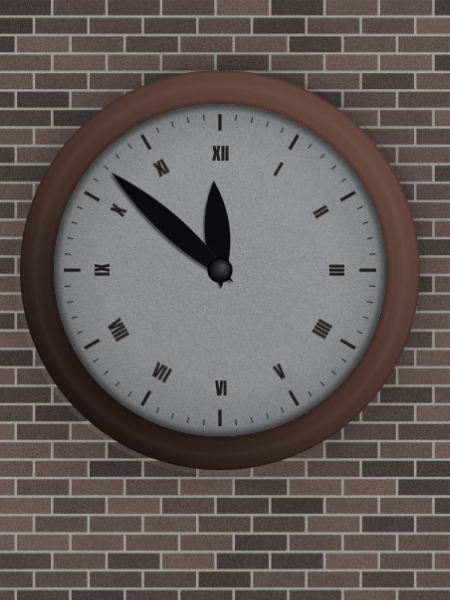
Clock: 11 h 52 min
